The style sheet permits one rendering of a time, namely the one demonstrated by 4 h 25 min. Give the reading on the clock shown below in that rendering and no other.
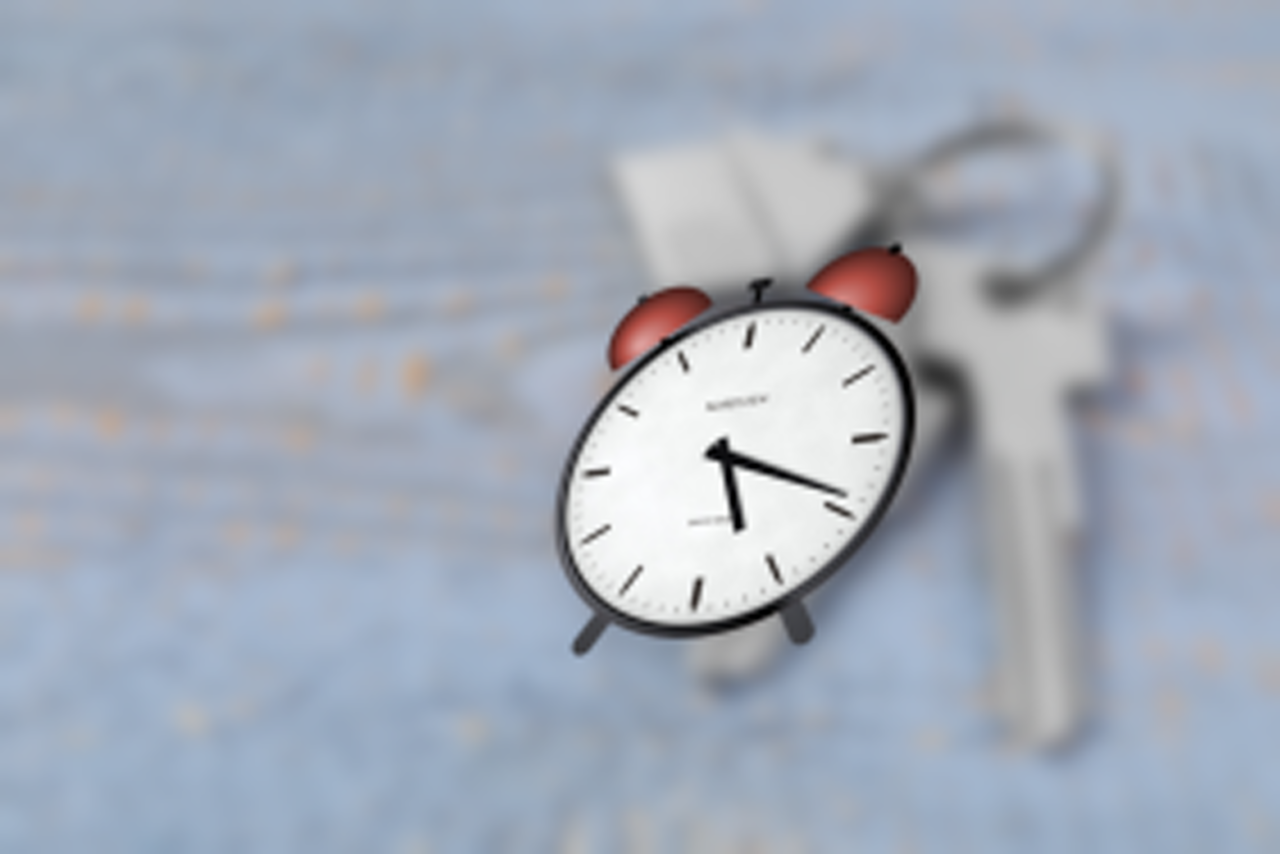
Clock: 5 h 19 min
